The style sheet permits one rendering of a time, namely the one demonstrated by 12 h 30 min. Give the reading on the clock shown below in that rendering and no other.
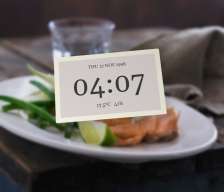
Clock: 4 h 07 min
